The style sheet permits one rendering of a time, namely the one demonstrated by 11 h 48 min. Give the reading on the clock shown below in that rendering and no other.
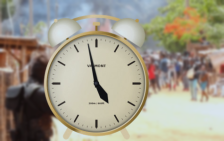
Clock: 4 h 58 min
